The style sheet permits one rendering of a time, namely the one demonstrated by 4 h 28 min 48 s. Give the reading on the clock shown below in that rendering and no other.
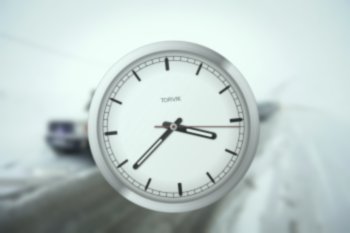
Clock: 3 h 38 min 16 s
